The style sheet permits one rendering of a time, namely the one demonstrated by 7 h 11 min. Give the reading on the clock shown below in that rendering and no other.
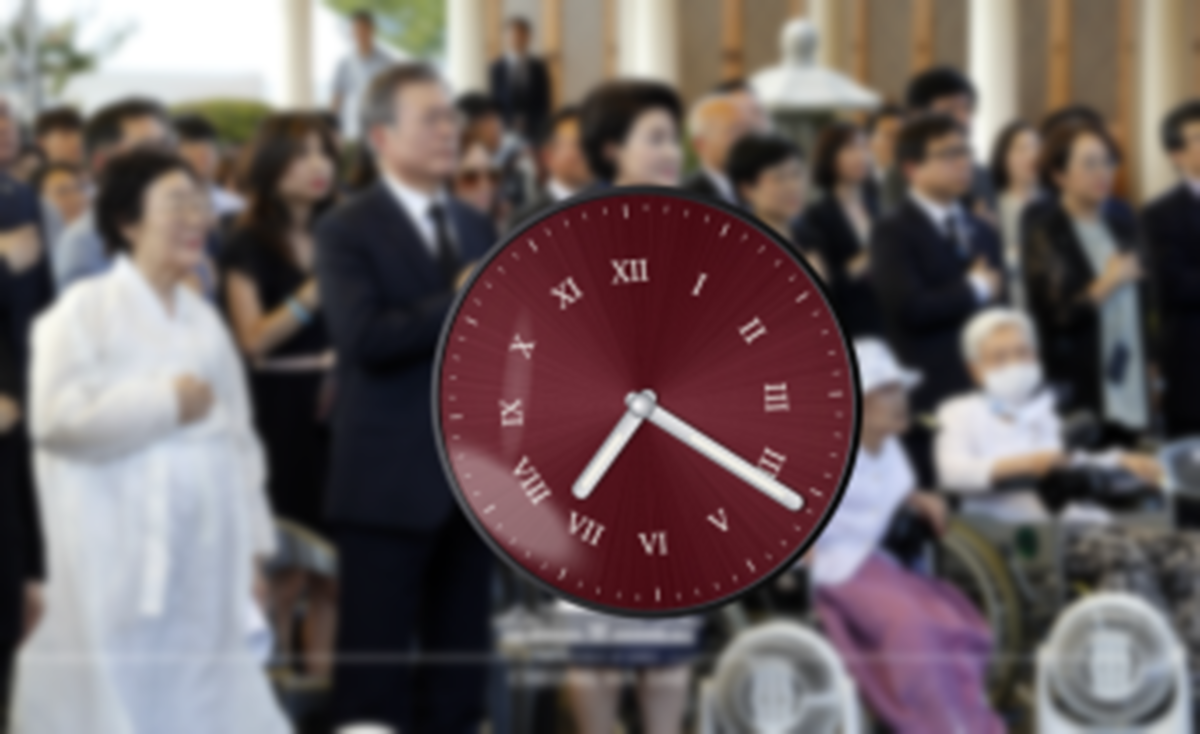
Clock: 7 h 21 min
